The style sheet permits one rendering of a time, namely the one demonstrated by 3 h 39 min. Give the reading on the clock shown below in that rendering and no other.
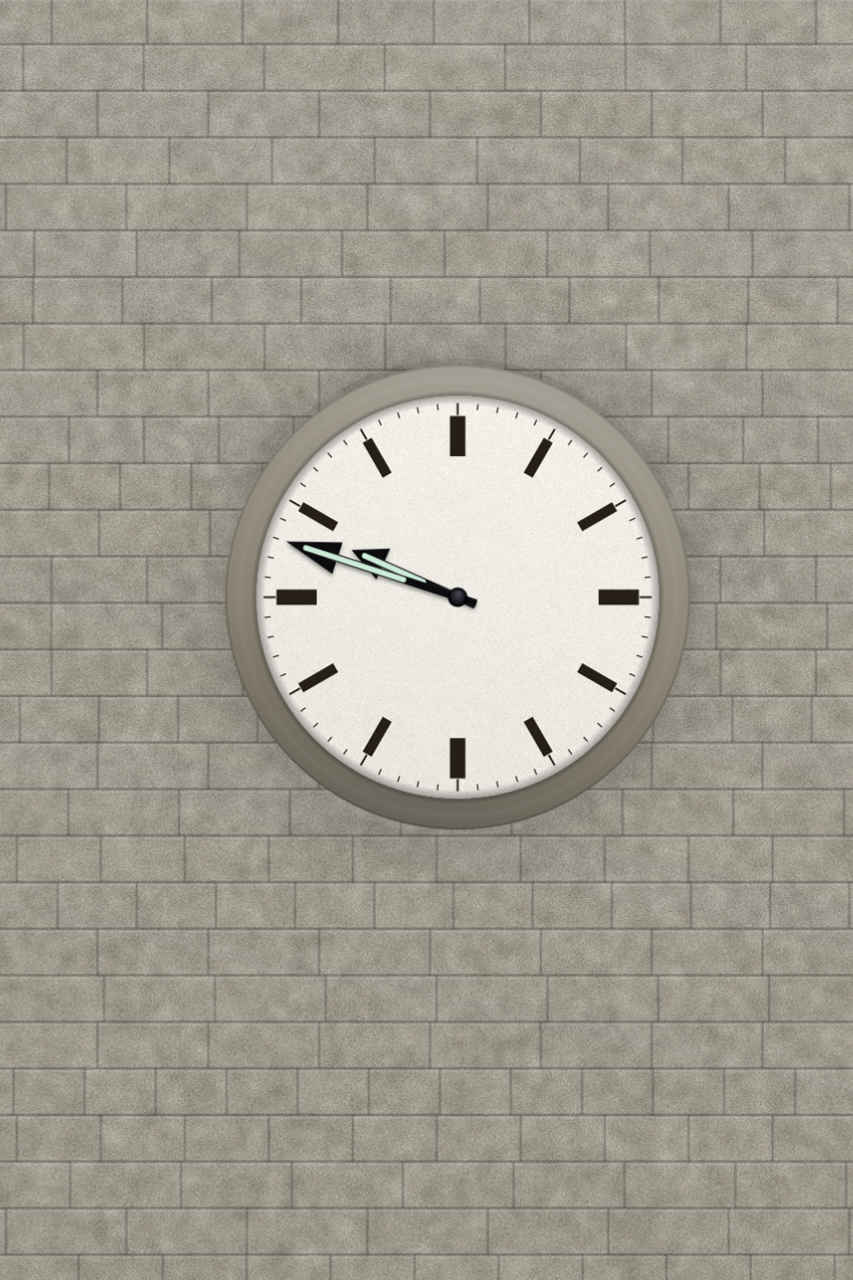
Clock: 9 h 48 min
